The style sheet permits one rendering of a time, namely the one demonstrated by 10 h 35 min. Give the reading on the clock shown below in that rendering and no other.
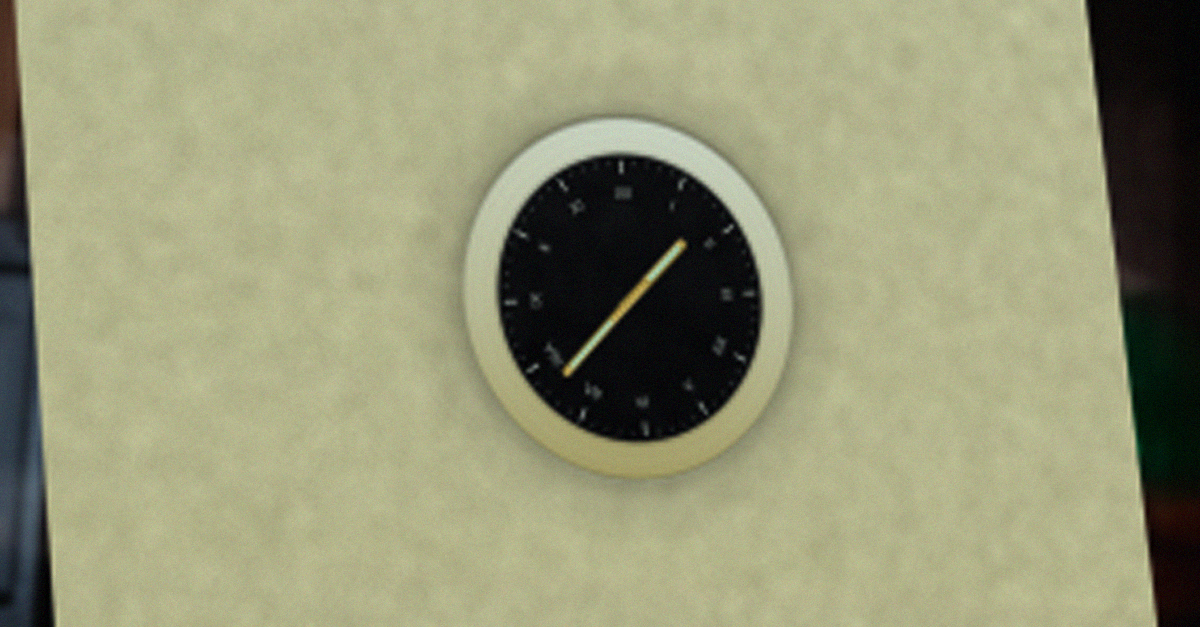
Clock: 1 h 38 min
